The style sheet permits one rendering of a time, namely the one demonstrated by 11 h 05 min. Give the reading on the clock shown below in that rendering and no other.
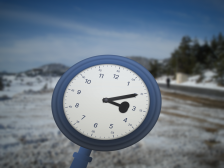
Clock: 3 h 10 min
